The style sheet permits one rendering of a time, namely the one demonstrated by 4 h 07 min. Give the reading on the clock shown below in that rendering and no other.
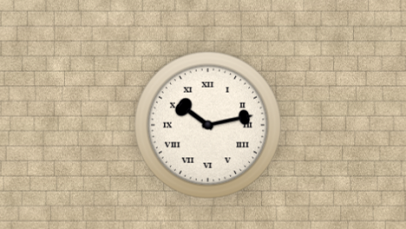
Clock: 10 h 13 min
